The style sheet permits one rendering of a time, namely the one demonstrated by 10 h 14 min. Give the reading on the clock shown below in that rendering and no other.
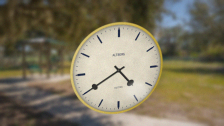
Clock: 4 h 40 min
